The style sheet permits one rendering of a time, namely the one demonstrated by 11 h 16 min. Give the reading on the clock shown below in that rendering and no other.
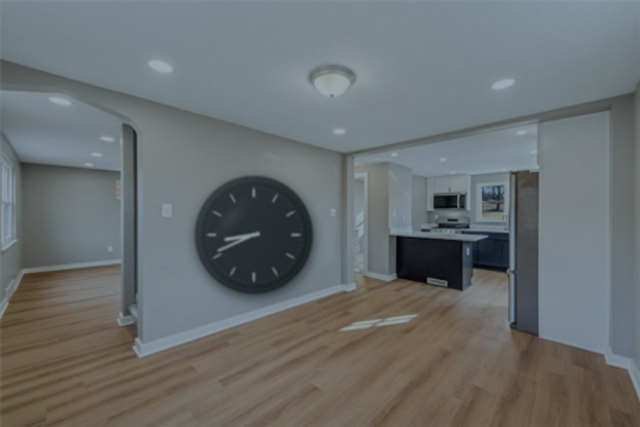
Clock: 8 h 41 min
